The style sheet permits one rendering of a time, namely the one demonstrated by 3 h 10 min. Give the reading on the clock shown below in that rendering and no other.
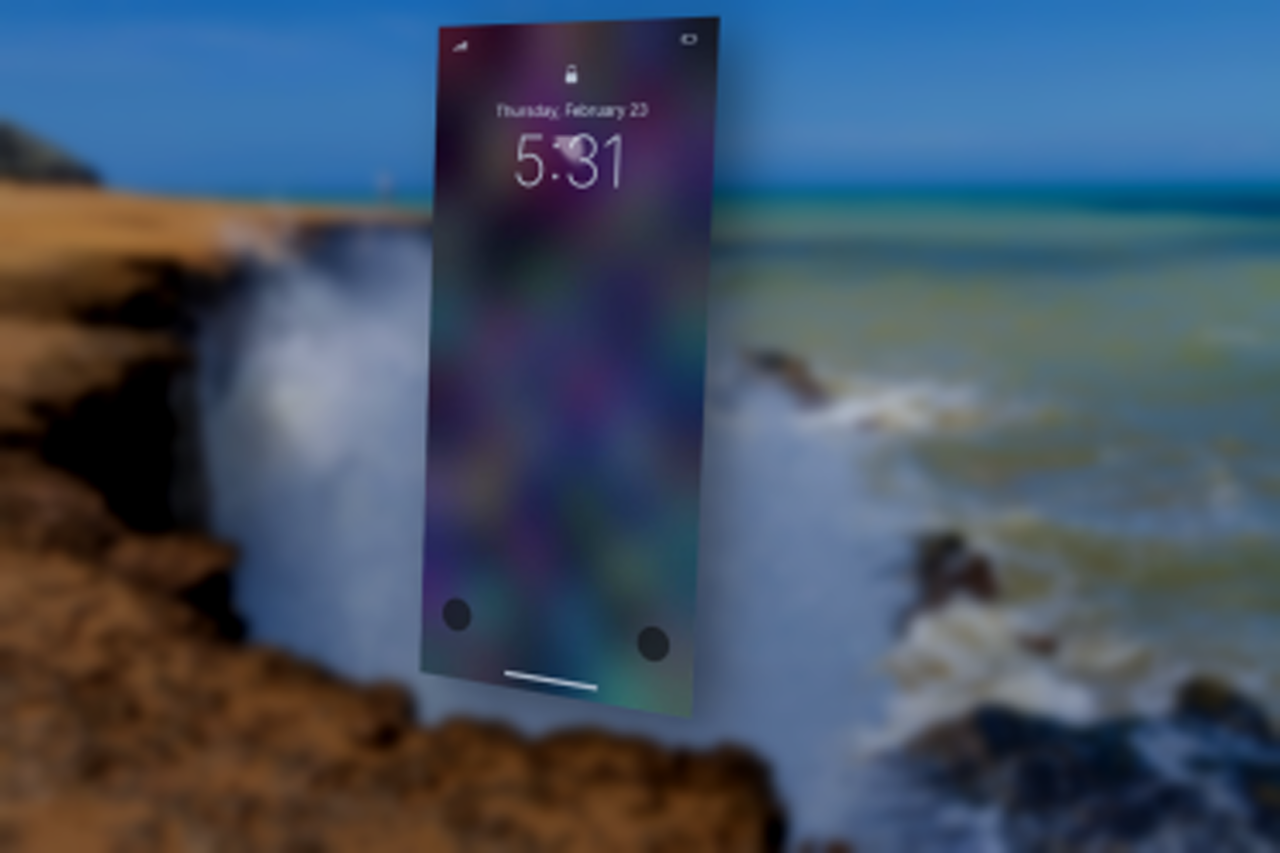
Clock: 5 h 31 min
